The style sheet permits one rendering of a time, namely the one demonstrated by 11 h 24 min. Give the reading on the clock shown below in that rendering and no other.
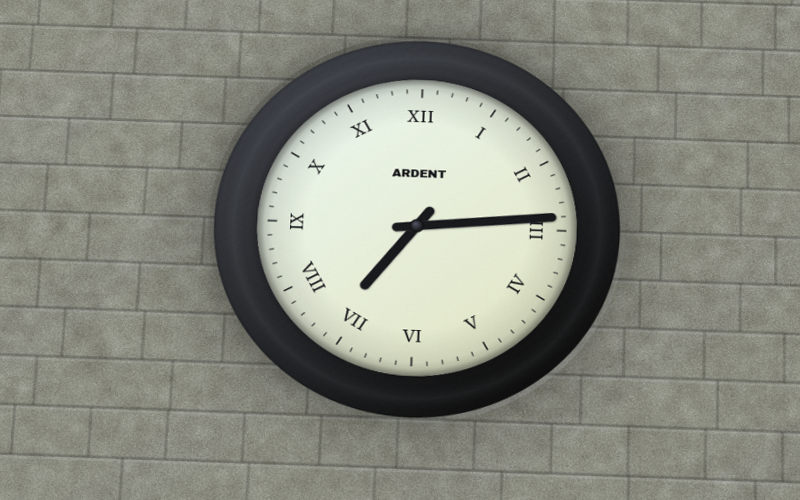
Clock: 7 h 14 min
